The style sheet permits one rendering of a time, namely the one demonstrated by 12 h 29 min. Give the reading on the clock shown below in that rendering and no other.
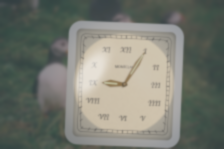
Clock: 9 h 05 min
